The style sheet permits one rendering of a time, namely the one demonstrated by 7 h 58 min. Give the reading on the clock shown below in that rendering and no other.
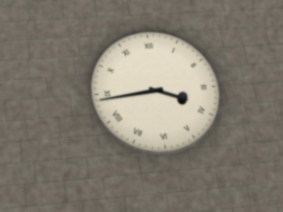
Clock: 3 h 44 min
